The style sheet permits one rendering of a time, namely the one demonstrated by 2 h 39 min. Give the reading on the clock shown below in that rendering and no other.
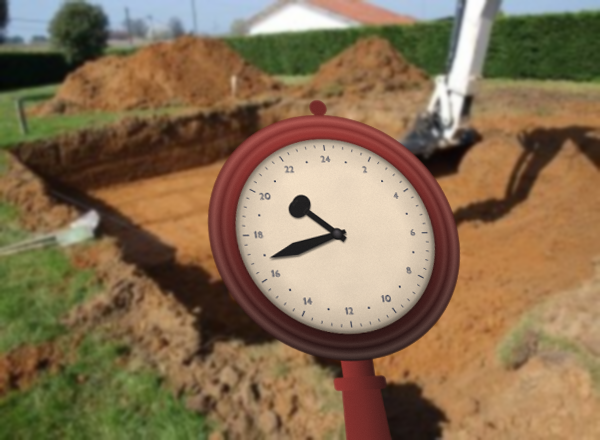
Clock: 20 h 42 min
